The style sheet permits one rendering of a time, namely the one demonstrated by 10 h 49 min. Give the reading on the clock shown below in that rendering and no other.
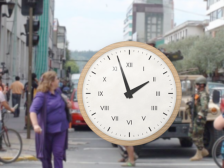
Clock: 1 h 57 min
